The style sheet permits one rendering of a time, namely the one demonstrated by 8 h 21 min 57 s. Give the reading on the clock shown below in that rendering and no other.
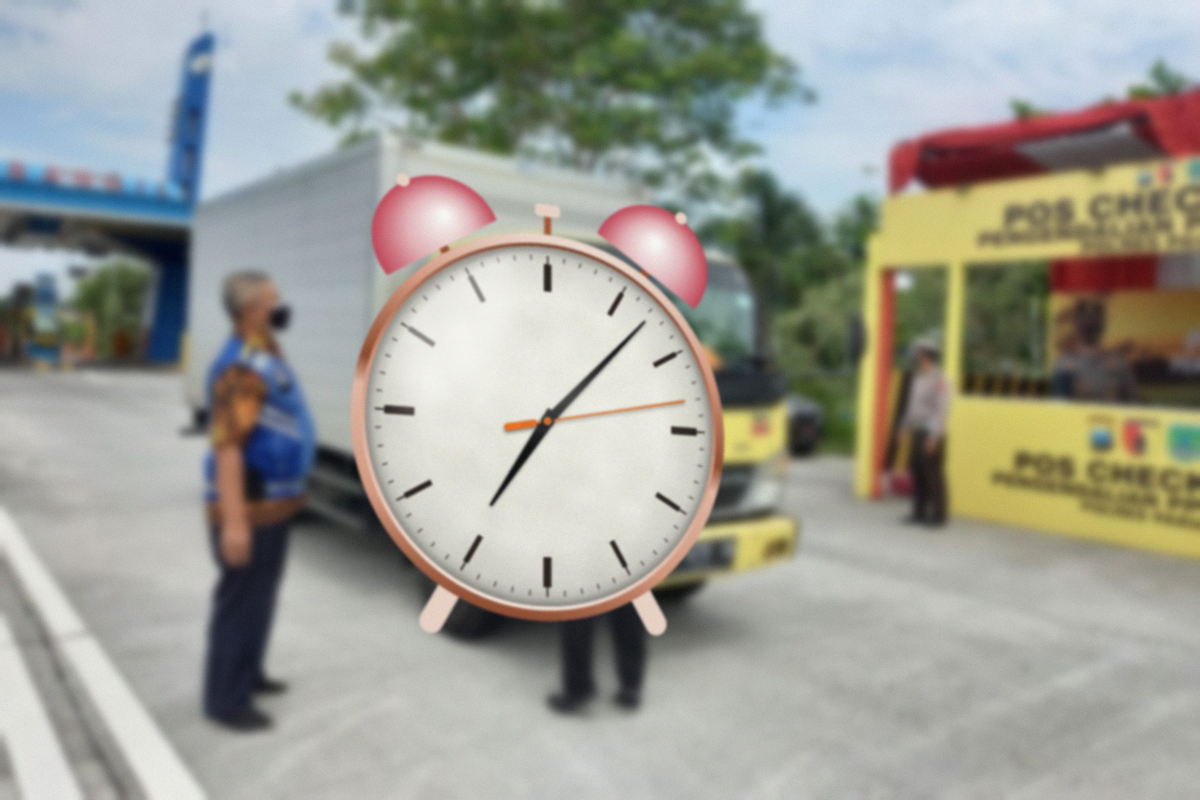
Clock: 7 h 07 min 13 s
